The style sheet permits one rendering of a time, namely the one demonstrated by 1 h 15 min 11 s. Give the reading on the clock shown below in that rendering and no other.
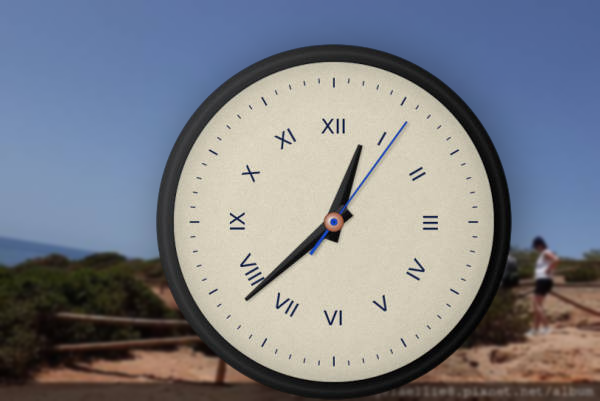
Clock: 12 h 38 min 06 s
